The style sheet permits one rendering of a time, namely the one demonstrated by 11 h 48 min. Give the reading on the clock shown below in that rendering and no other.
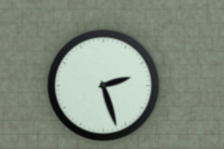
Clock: 2 h 27 min
